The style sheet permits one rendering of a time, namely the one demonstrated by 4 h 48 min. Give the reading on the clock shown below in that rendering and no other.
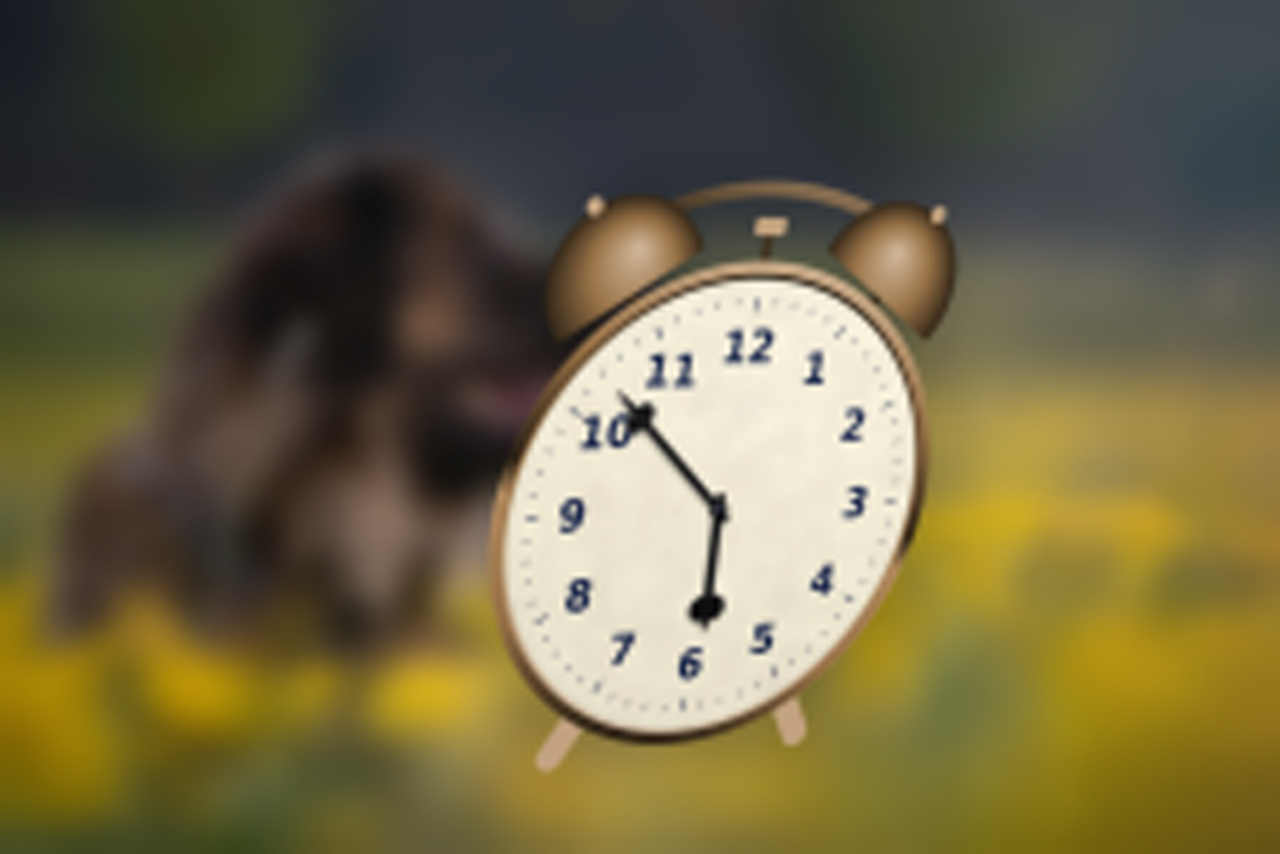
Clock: 5 h 52 min
